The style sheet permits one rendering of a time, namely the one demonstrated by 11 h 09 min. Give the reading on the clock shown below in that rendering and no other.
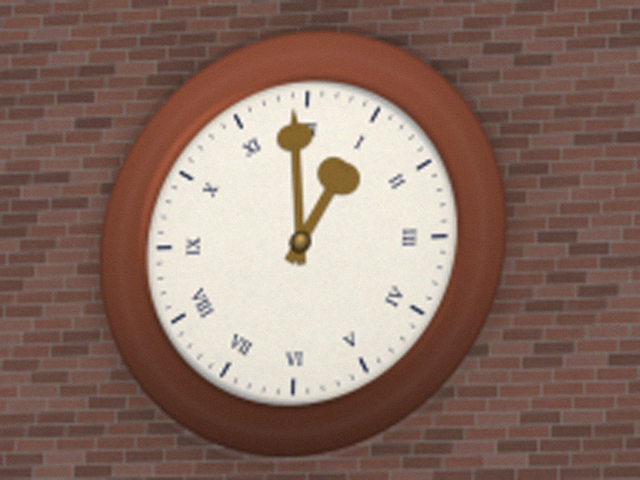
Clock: 12 h 59 min
